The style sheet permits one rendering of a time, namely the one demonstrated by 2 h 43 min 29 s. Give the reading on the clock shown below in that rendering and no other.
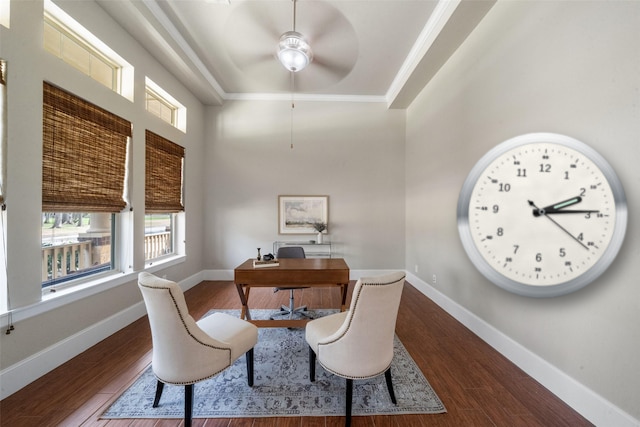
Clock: 2 h 14 min 21 s
